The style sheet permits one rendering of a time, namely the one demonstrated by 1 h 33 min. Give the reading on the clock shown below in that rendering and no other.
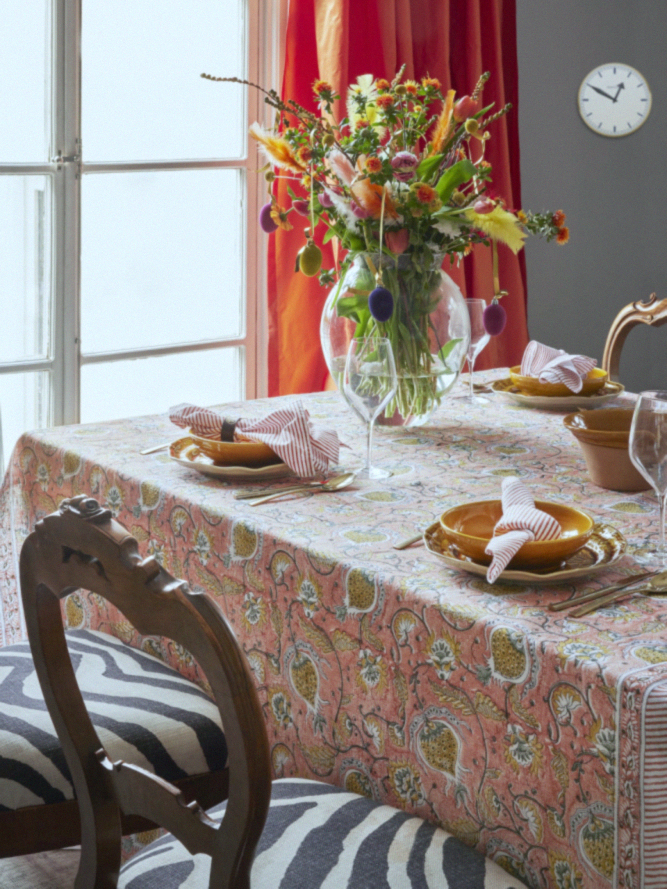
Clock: 12 h 50 min
